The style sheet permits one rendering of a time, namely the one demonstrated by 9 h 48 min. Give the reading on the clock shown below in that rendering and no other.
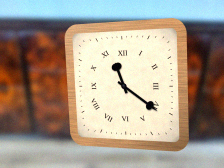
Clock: 11 h 21 min
